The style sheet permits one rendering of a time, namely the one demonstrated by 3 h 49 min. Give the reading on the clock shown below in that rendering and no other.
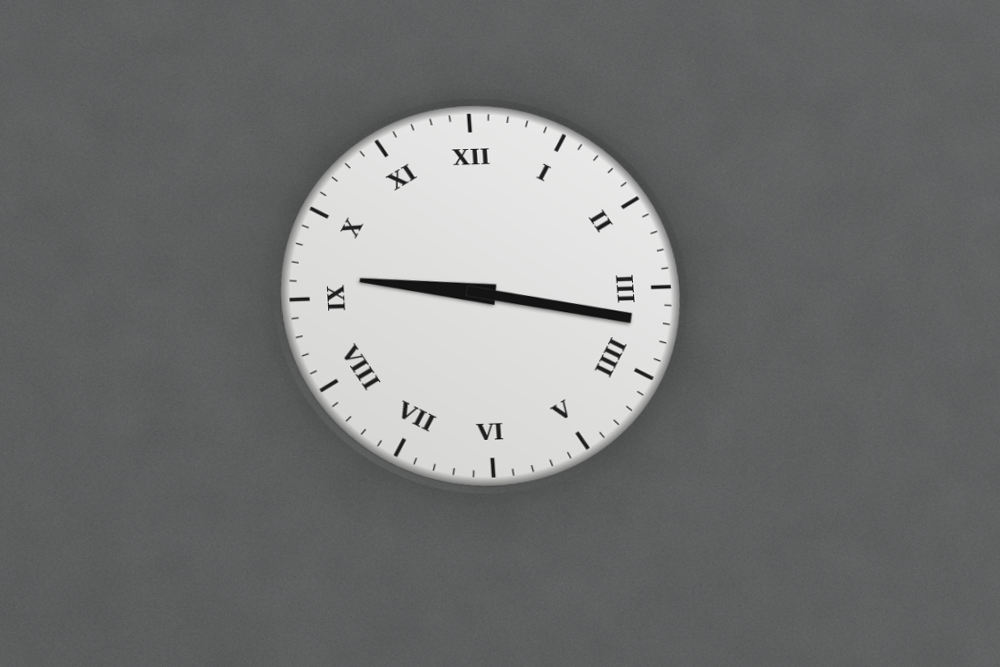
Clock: 9 h 17 min
